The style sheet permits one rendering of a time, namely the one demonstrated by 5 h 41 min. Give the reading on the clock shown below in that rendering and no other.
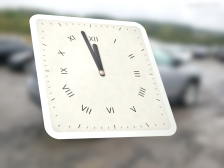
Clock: 11 h 58 min
